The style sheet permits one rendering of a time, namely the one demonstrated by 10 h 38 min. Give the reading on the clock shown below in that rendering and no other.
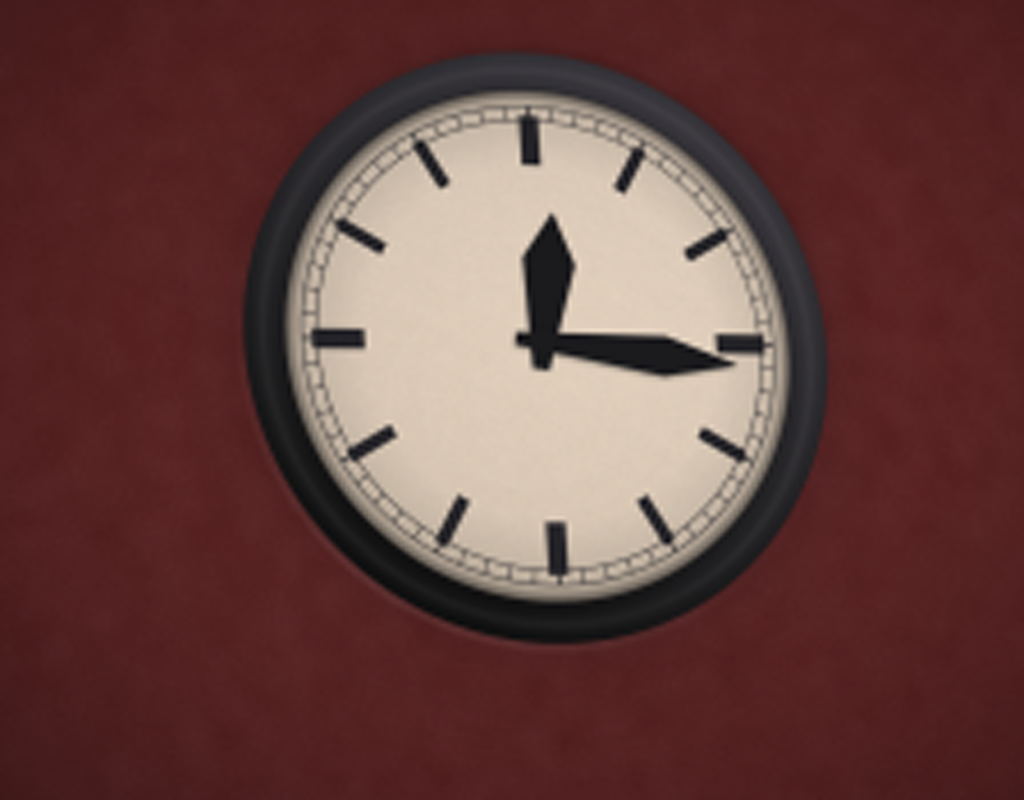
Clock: 12 h 16 min
